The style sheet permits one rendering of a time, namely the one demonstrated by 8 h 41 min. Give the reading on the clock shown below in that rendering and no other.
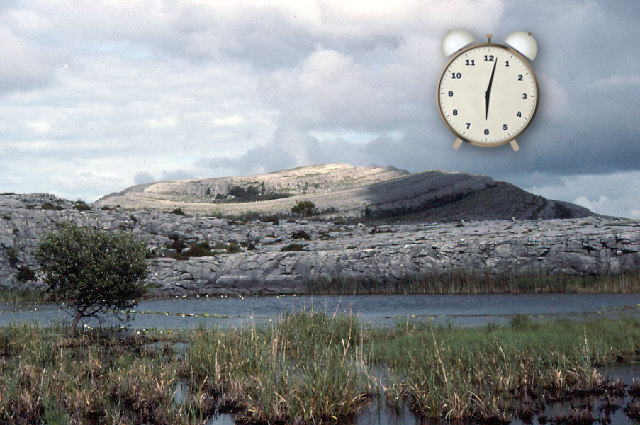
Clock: 6 h 02 min
